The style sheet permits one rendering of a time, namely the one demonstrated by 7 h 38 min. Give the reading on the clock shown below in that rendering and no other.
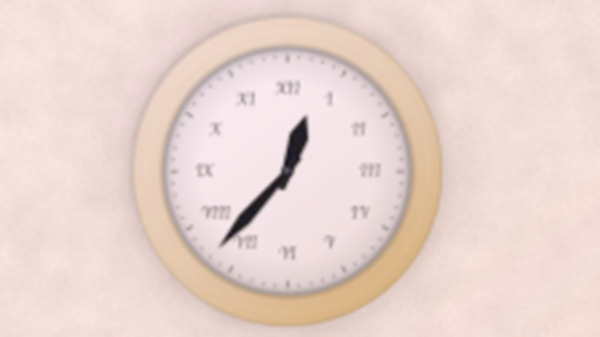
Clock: 12 h 37 min
